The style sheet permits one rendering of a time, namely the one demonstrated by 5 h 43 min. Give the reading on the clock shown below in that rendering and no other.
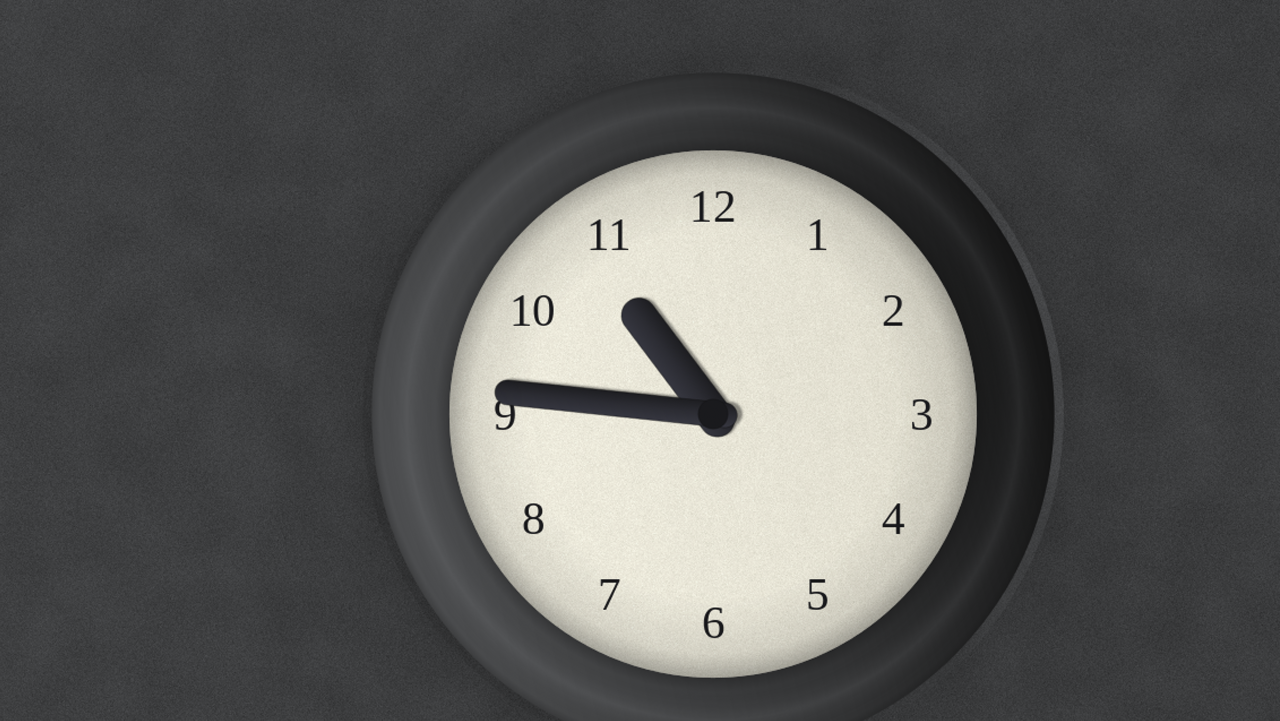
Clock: 10 h 46 min
